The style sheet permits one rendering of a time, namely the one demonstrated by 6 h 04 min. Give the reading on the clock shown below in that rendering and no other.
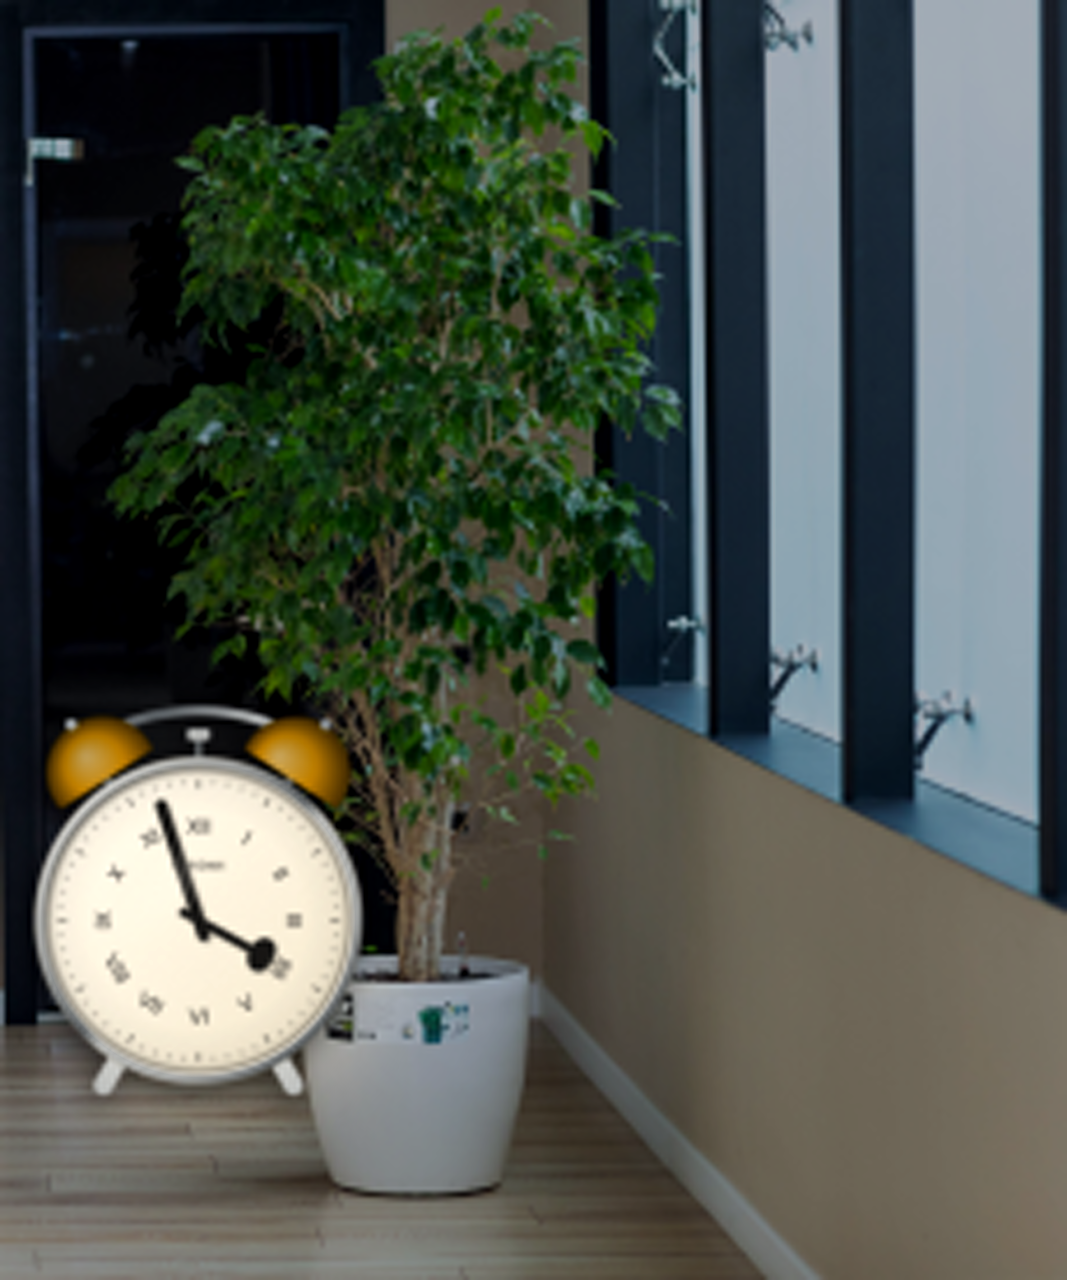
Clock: 3 h 57 min
